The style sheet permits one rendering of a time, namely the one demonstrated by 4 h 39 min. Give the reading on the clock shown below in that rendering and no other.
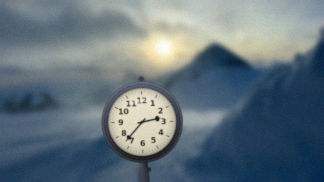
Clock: 2 h 37 min
